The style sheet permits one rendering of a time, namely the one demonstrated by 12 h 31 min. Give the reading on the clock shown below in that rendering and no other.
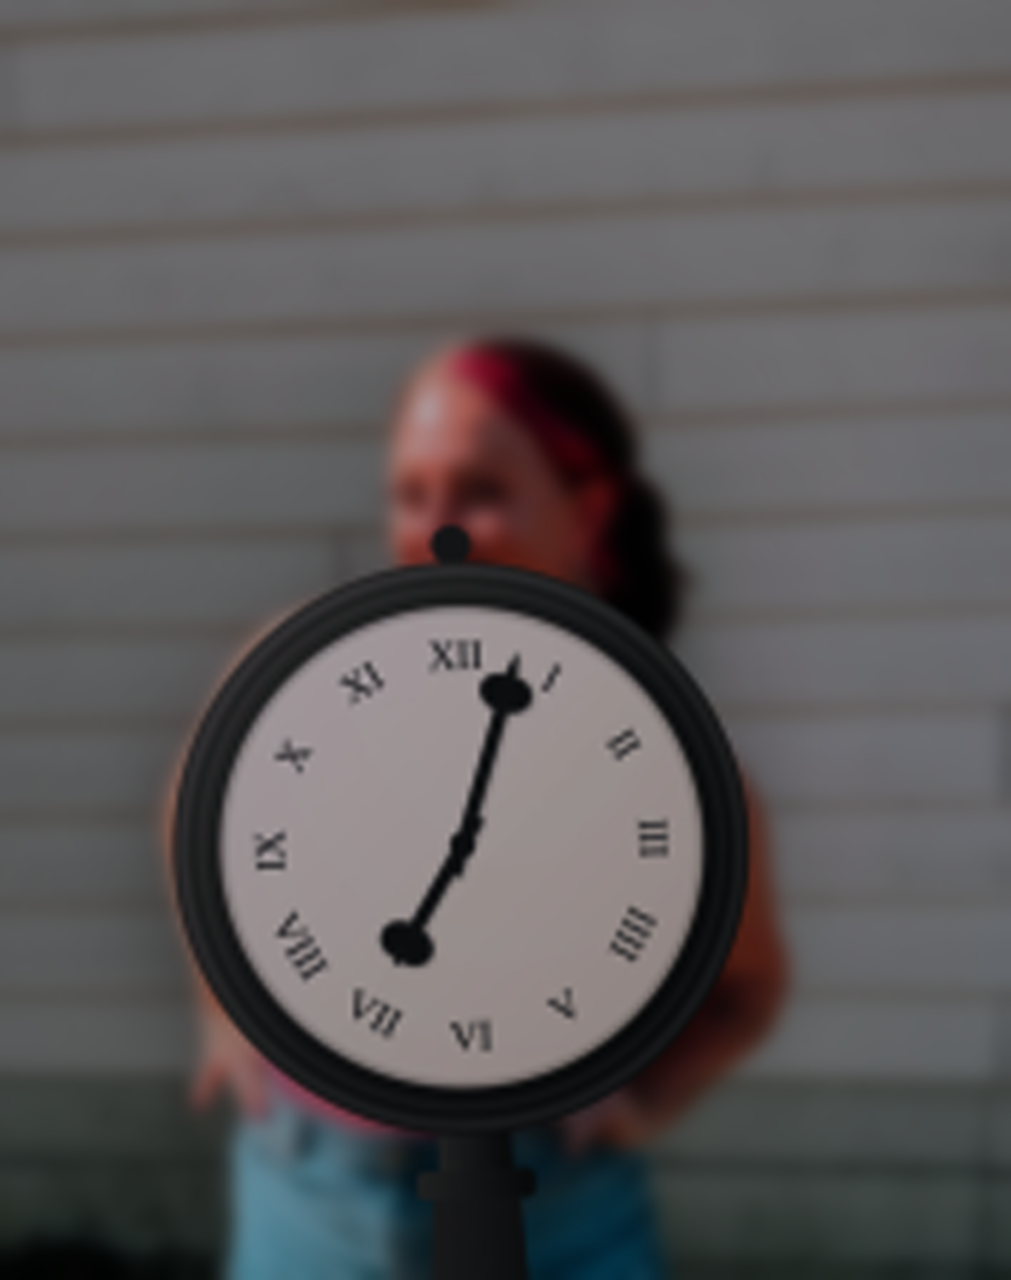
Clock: 7 h 03 min
